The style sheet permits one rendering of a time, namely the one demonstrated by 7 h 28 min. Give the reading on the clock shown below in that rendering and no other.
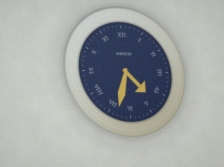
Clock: 4 h 33 min
